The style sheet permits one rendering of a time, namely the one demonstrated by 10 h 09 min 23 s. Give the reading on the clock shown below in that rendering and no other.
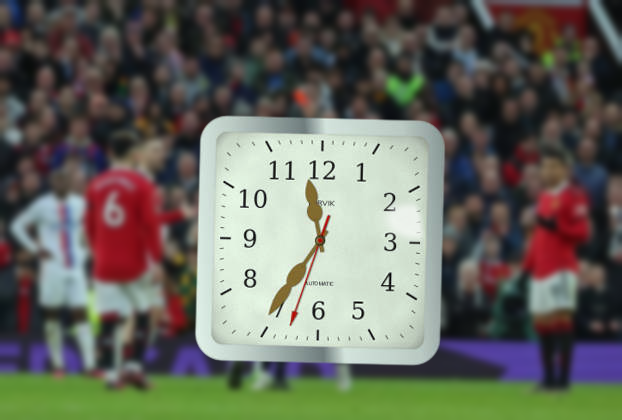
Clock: 11 h 35 min 33 s
